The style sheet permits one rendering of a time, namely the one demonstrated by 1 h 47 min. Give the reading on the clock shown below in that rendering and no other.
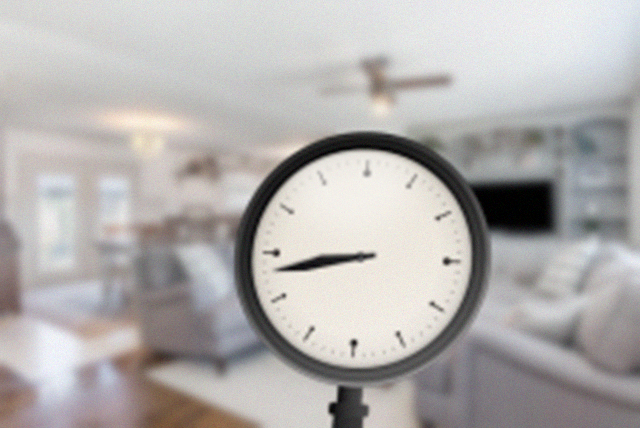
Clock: 8 h 43 min
